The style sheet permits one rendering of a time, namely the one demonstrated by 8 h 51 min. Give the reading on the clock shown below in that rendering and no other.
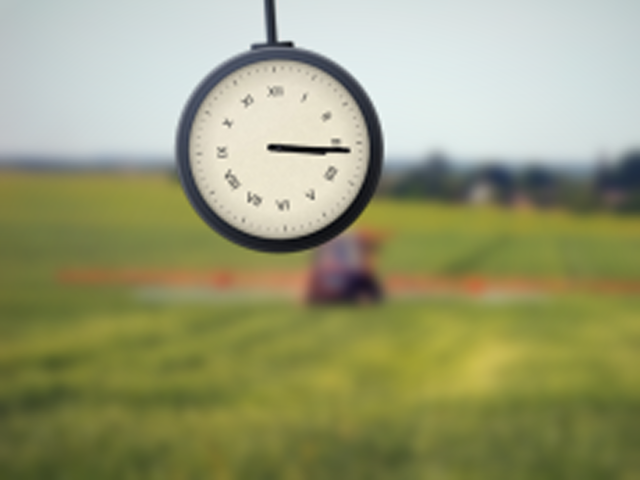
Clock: 3 h 16 min
